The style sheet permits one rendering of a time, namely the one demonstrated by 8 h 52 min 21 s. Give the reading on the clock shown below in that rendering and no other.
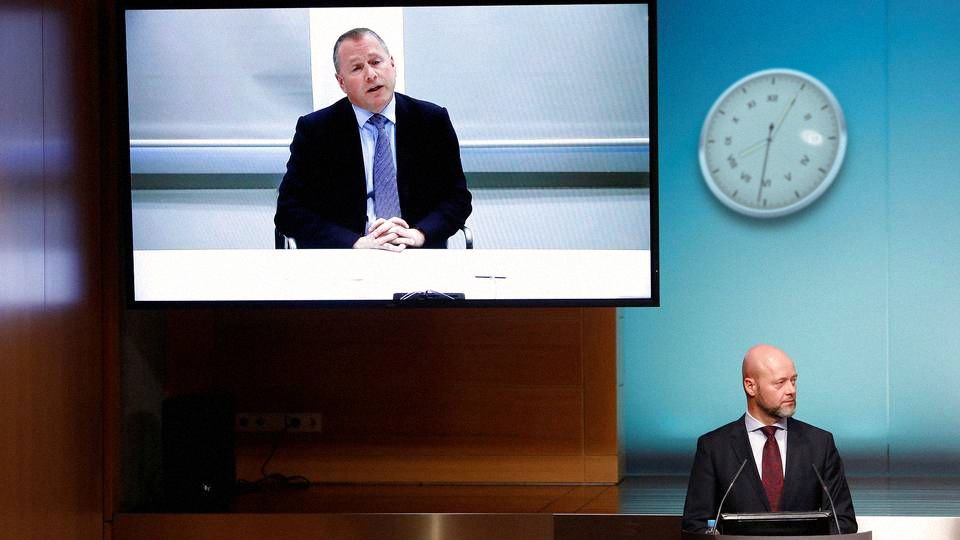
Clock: 8 h 04 min 31 s
